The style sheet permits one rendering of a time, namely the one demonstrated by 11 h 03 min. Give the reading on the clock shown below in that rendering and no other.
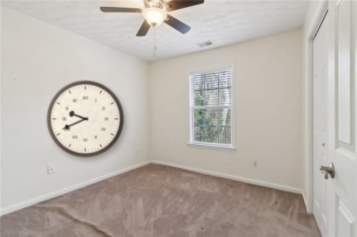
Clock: 9 h 41 min
